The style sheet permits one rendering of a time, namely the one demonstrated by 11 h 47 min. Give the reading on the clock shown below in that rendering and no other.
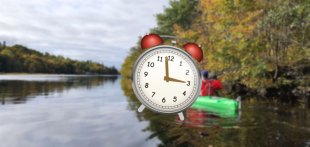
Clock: 2 h 58 min
